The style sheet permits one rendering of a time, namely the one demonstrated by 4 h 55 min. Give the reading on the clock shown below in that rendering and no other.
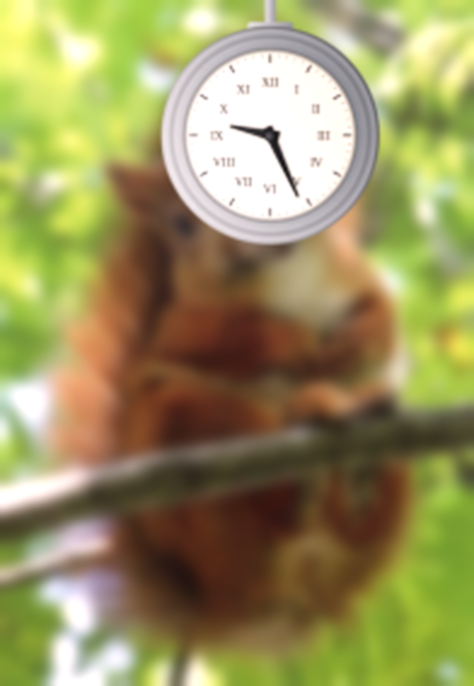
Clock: 9 h 26 min
